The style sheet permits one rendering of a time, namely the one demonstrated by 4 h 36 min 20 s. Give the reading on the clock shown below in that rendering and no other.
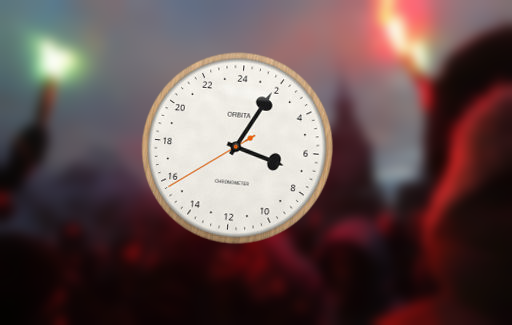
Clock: 7 h 04 min 39 s
